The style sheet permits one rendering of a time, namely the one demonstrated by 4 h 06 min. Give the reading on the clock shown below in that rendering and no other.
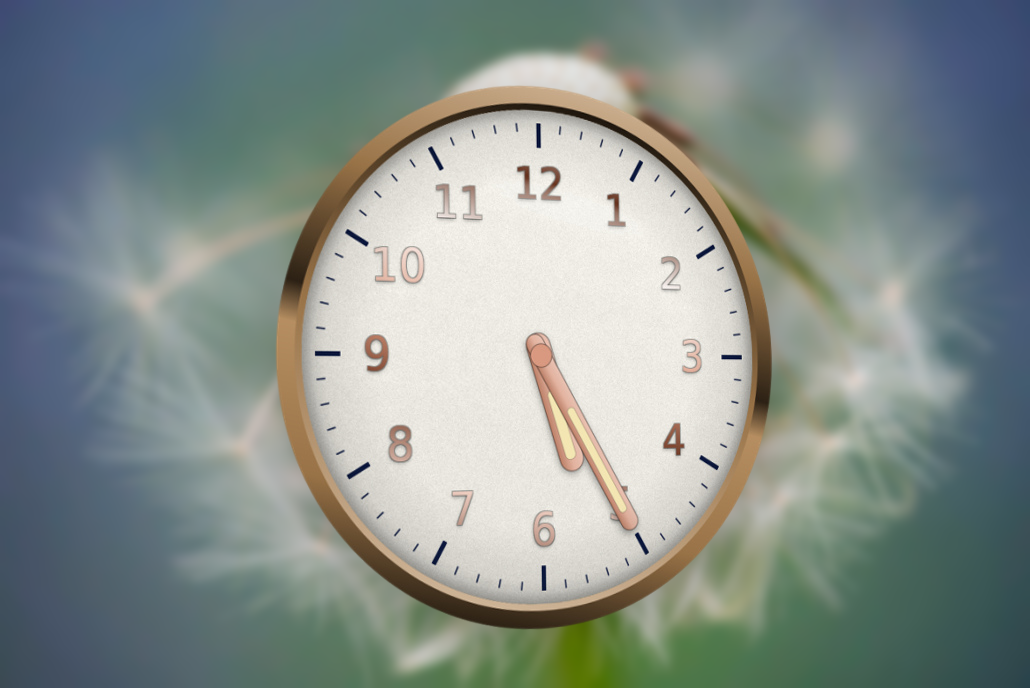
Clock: 5 h 25 min
